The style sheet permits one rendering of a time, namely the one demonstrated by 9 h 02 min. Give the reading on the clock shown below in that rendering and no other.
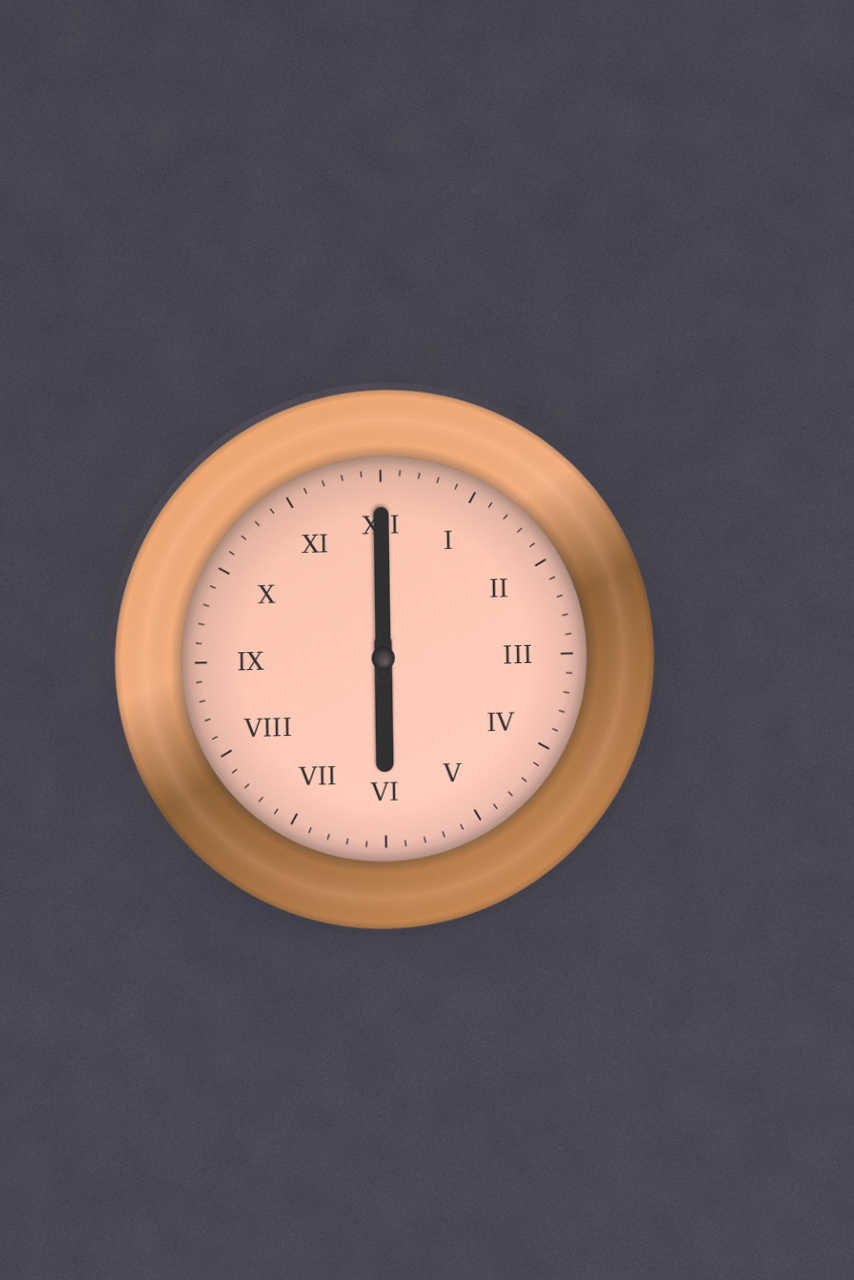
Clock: 6 h 00 min
